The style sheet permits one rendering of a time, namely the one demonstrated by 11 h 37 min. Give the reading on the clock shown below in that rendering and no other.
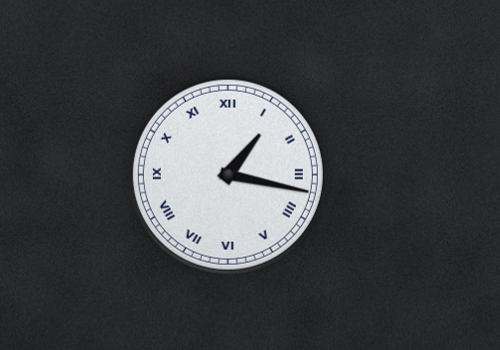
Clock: 1 h 17 min
